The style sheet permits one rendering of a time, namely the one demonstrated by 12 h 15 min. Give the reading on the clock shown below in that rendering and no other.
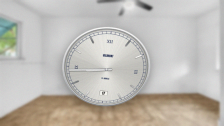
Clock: 8 h 44 min
